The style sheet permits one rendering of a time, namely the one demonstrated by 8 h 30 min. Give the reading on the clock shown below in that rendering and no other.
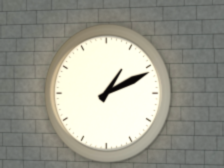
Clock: 1 h 11 min
